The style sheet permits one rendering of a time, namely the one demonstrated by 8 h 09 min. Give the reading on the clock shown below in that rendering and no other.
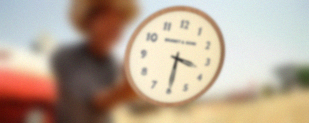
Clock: 3 h 30 min
